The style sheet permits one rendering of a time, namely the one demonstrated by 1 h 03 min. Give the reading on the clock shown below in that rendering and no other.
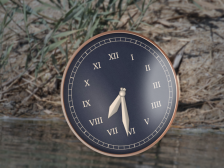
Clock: 7 h 31 min
